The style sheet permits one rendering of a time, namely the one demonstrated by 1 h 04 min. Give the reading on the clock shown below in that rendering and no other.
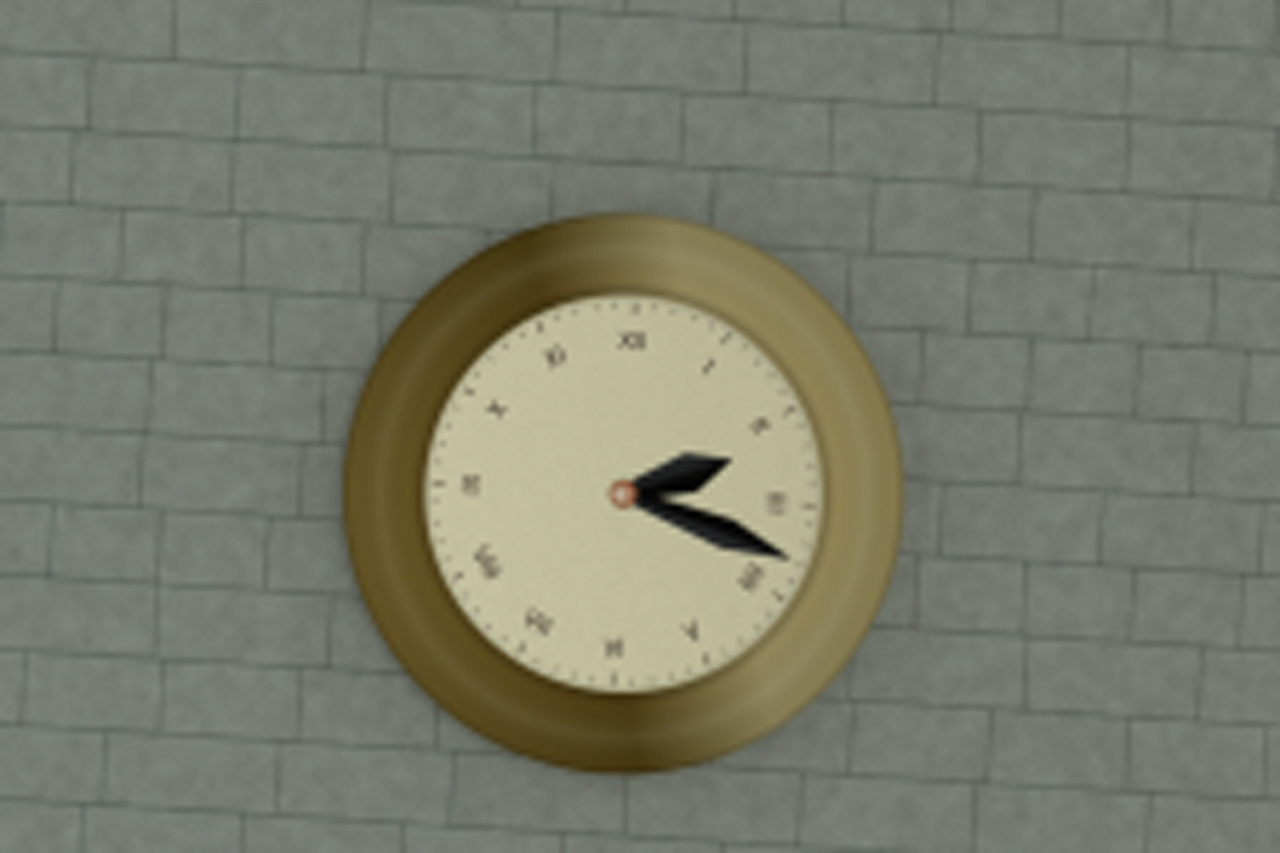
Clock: 2 h 18 min
